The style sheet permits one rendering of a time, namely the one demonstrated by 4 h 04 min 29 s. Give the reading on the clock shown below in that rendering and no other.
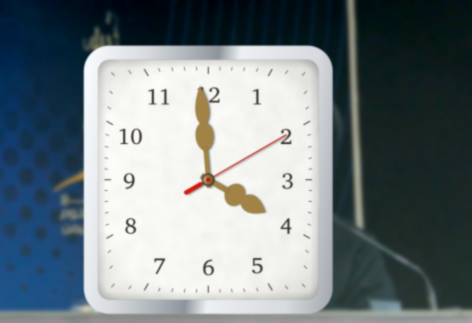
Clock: 3 h 59 min 10 s
